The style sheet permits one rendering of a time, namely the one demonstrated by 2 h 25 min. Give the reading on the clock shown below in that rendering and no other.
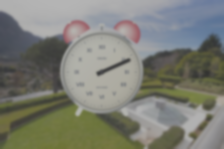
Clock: 2 h 11 min
